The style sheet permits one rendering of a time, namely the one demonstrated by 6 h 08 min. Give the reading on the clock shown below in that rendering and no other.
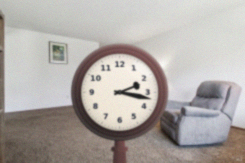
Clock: 2 h 17 min
